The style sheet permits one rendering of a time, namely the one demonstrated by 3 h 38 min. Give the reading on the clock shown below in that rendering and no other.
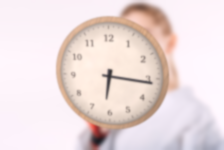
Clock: 6 h 16 min
